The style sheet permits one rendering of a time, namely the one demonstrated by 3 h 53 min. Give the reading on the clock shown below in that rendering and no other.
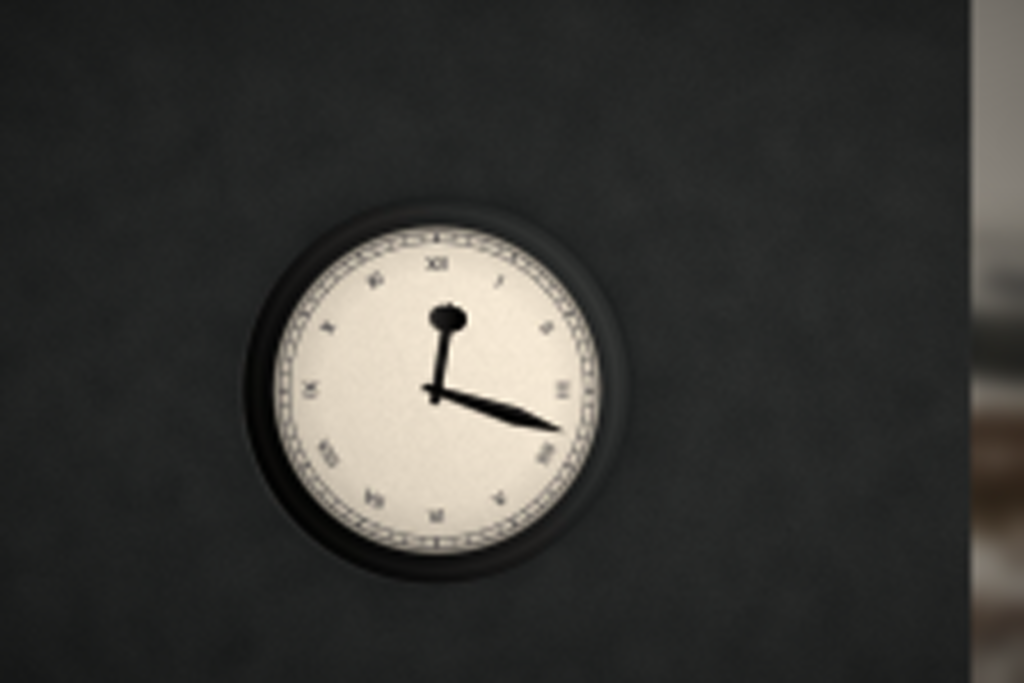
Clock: 12 h 18 min
